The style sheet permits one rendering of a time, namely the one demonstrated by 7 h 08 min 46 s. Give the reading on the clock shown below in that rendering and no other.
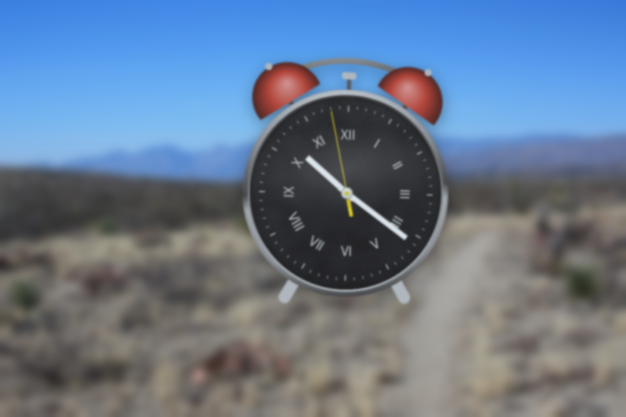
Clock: 10 h 20 min 58 s
